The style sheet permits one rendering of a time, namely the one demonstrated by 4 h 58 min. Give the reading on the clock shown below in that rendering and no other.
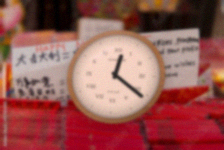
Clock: 12 h 21 min
